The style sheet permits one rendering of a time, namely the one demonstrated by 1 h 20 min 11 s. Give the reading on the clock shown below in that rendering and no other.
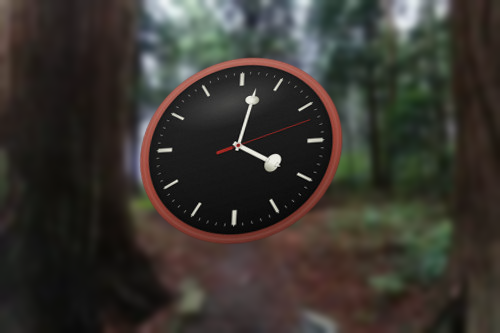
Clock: 4 h 02 min 12 s
